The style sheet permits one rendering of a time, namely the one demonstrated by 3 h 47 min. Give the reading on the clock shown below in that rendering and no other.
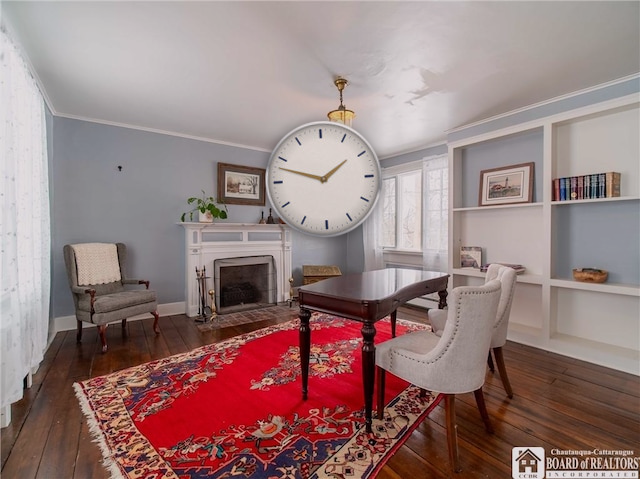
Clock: 1 h 48 min
